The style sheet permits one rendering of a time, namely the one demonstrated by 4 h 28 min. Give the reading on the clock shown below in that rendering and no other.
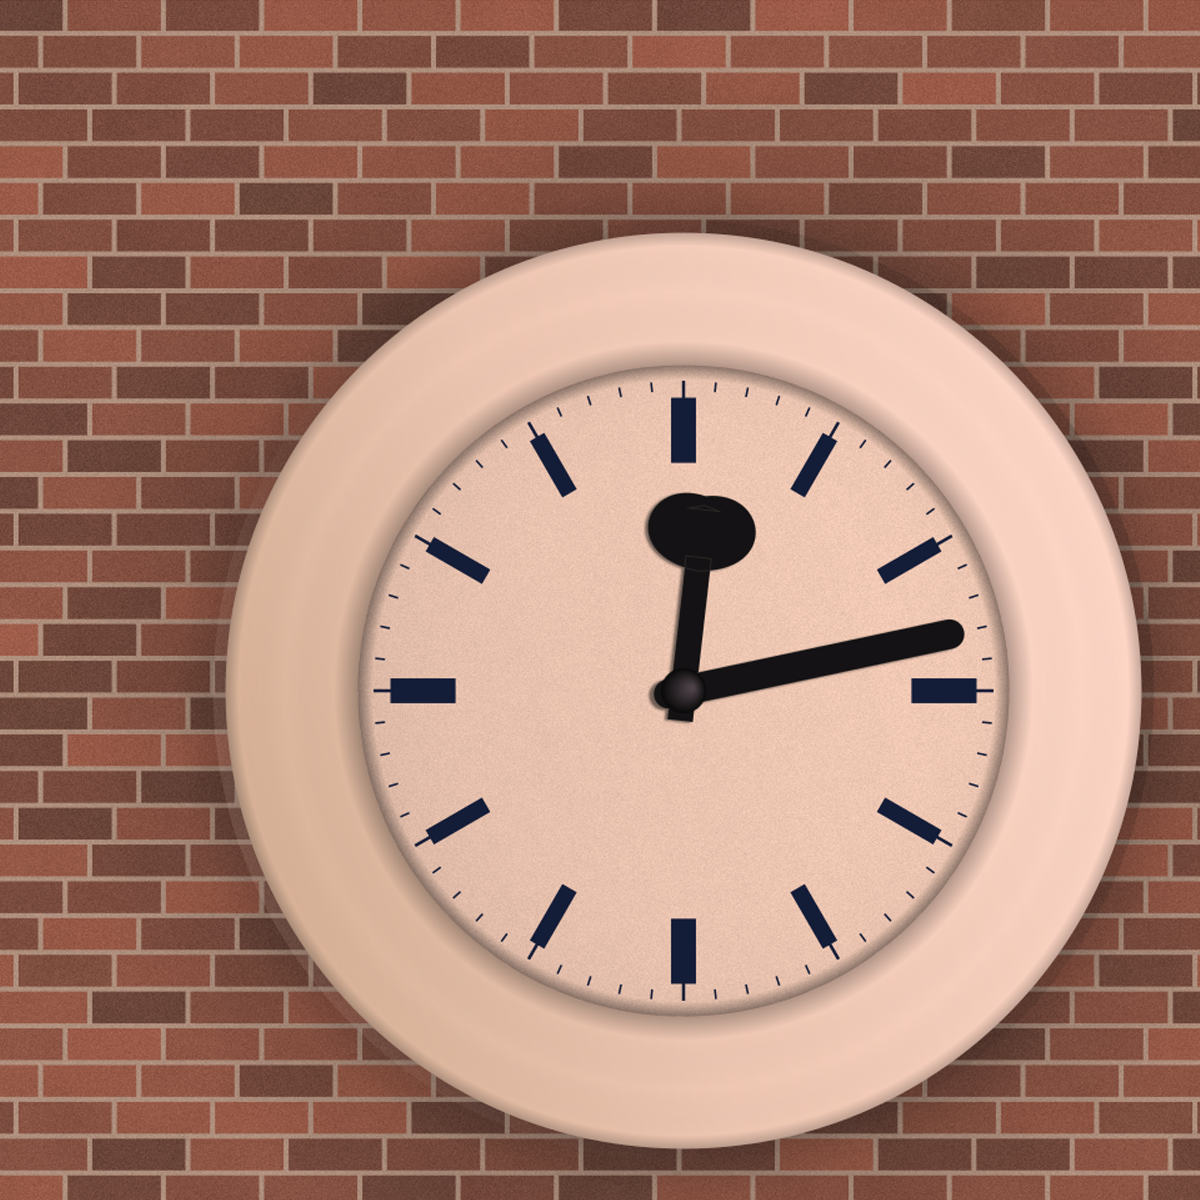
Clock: 12 h 13 min
